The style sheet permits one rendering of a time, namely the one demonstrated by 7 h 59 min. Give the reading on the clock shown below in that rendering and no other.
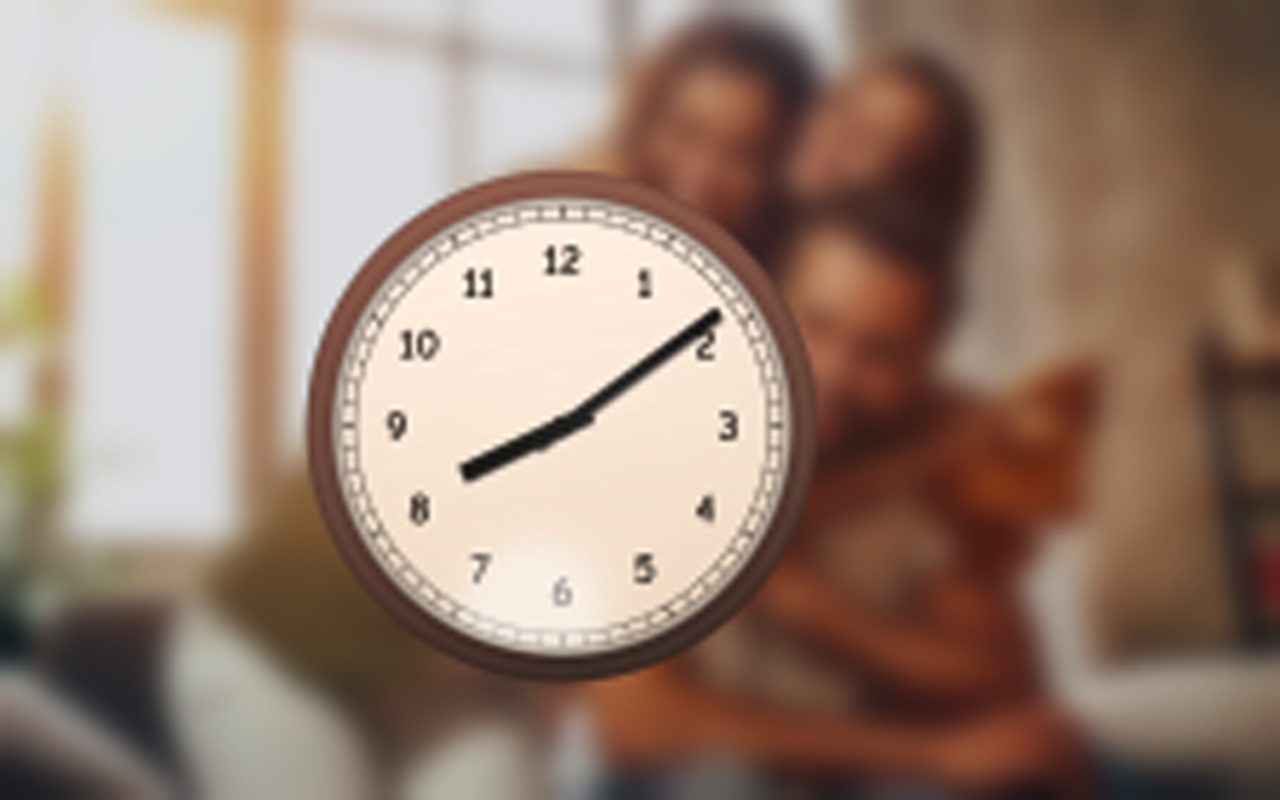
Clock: 8 h 09 min
